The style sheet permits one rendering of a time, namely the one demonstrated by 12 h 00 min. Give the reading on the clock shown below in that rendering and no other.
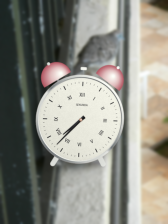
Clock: 7 h 37 min
